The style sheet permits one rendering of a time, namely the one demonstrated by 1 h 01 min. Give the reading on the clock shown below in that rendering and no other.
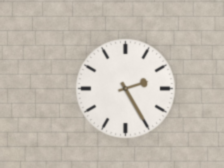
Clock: 2 h 25 min
